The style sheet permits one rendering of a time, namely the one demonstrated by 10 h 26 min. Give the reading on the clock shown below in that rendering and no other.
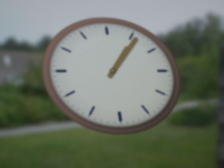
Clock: 1 h 06 min
